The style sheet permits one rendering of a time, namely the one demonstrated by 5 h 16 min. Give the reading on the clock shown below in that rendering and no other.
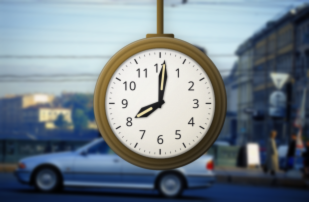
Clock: 8 h 01 min
